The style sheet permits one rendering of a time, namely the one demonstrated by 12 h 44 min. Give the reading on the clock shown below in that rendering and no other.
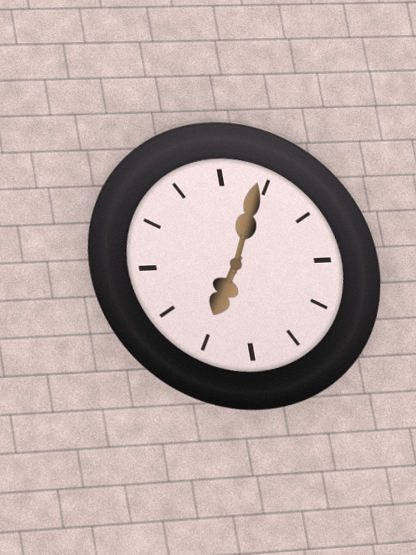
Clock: 7 h 04 min
